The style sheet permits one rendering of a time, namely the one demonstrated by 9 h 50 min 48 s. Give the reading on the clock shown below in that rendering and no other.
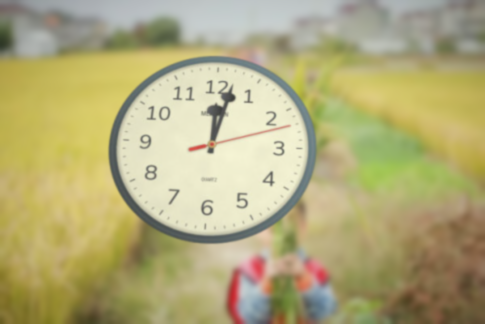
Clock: 12 h 02 min 12 s
